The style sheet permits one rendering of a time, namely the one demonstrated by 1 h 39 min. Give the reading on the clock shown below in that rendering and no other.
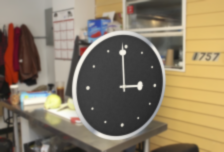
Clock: 2 h 59 min
